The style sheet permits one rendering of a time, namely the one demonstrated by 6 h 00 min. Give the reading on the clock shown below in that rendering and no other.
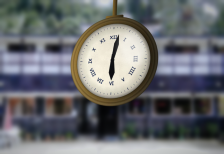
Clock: 6 h 02 min
